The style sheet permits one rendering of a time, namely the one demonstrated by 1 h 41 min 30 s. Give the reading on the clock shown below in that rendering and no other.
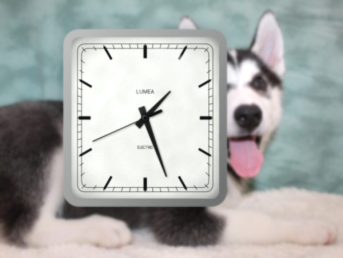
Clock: 1 h 26 min 41 s
